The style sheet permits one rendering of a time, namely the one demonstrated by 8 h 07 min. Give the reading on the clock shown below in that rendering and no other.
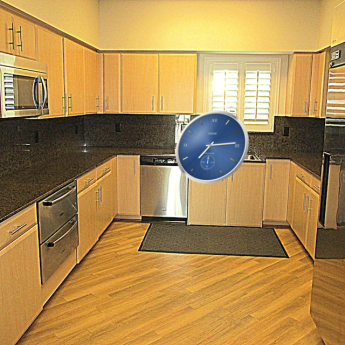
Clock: 7 h 14 min
